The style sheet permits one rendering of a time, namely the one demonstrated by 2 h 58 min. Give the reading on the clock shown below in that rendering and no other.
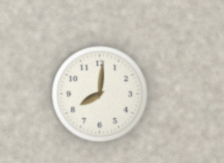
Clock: 8 h 01 min
